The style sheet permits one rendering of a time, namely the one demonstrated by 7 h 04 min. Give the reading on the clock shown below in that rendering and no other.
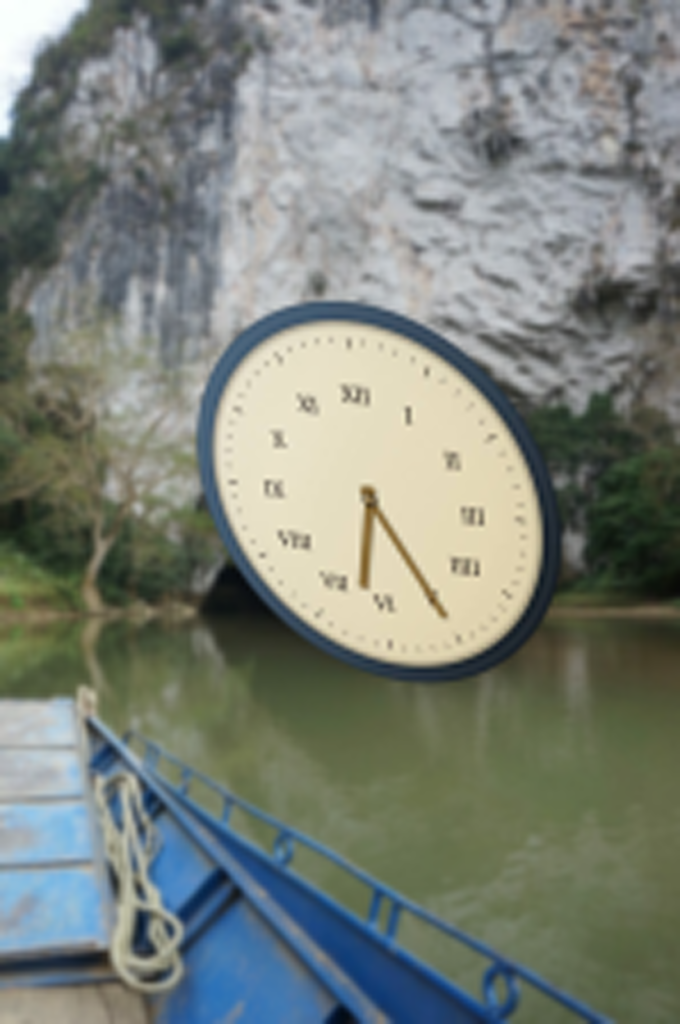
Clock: 6 h 25 min
